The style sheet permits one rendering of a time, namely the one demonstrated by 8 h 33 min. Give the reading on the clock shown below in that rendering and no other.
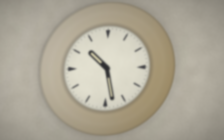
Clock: 10 h 28 min
